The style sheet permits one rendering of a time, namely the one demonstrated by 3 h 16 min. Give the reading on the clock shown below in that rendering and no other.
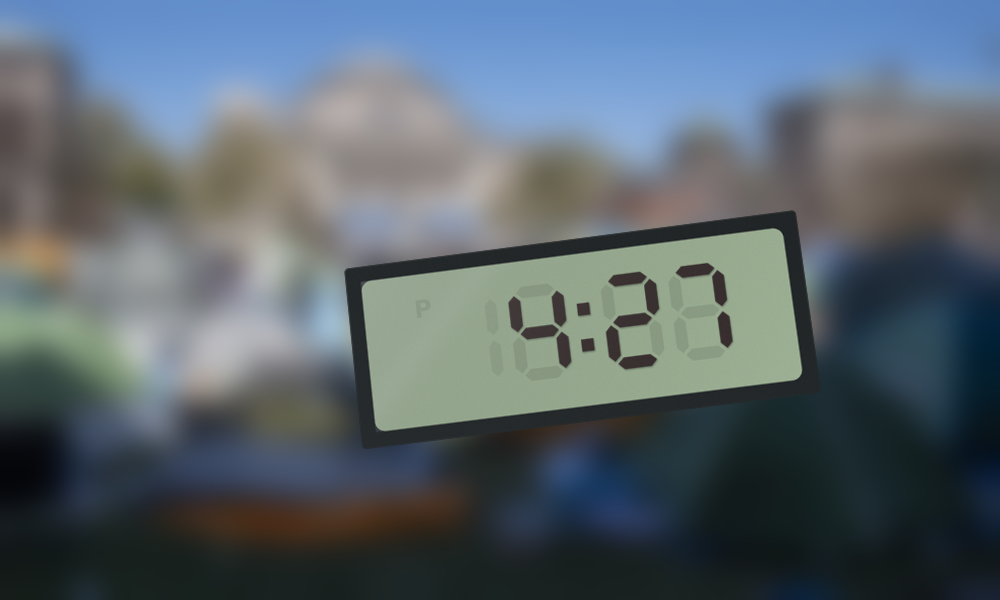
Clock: 4 h 27 min
